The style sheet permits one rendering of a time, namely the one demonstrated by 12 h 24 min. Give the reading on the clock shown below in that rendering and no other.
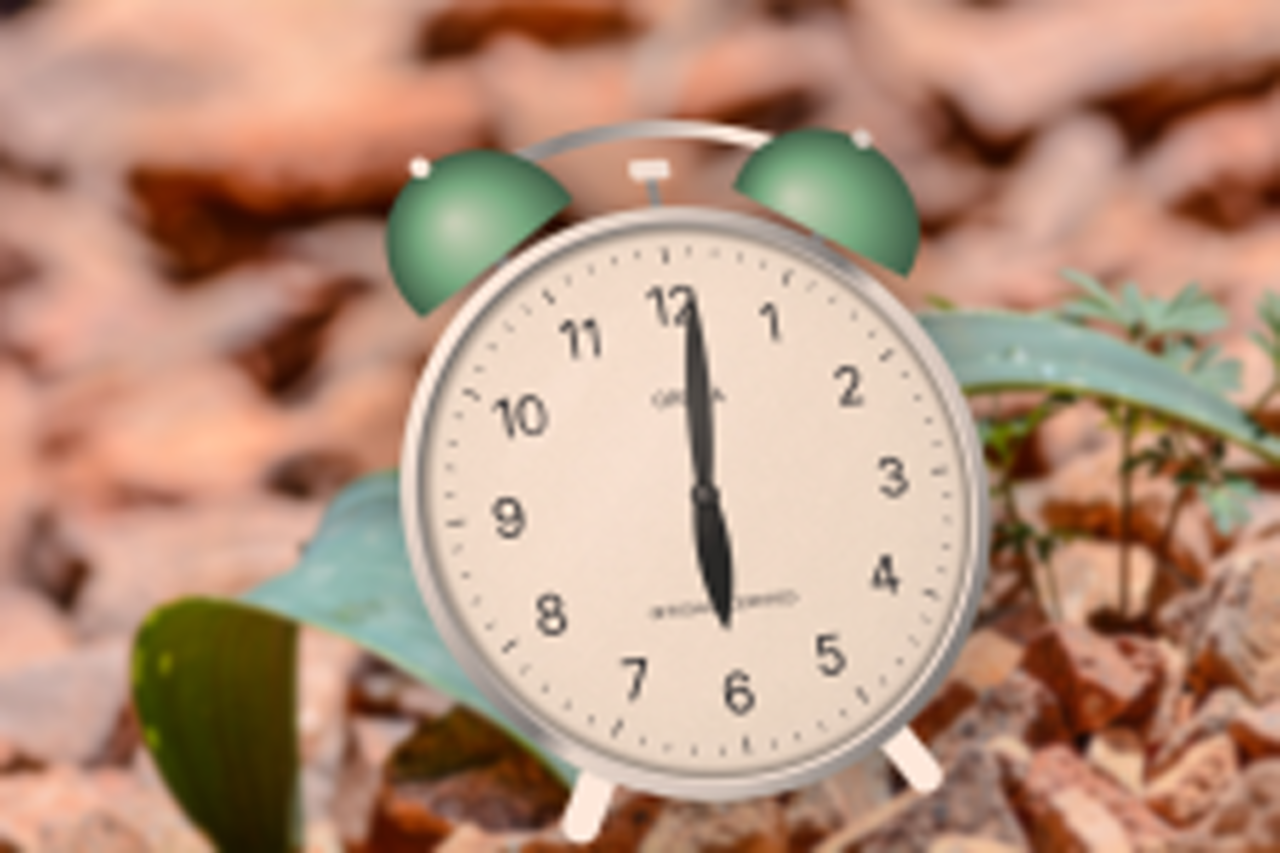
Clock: 6 h 01 min
